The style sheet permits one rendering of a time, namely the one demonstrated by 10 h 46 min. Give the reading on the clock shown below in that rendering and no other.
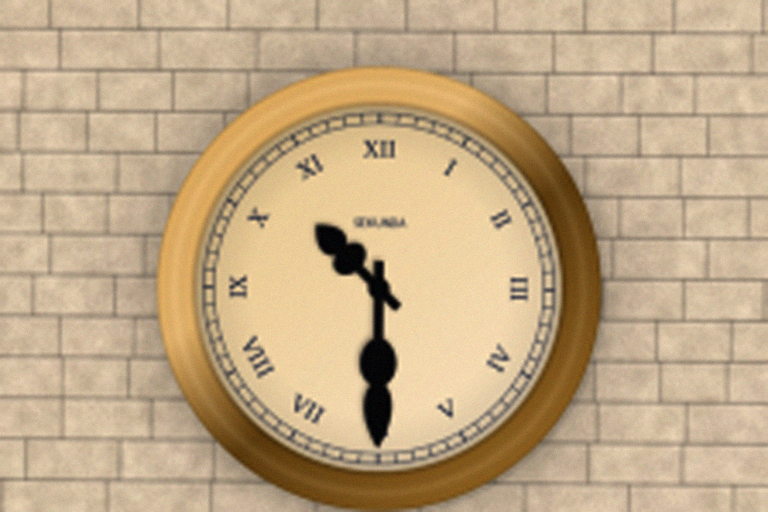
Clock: 10 h 30 min
